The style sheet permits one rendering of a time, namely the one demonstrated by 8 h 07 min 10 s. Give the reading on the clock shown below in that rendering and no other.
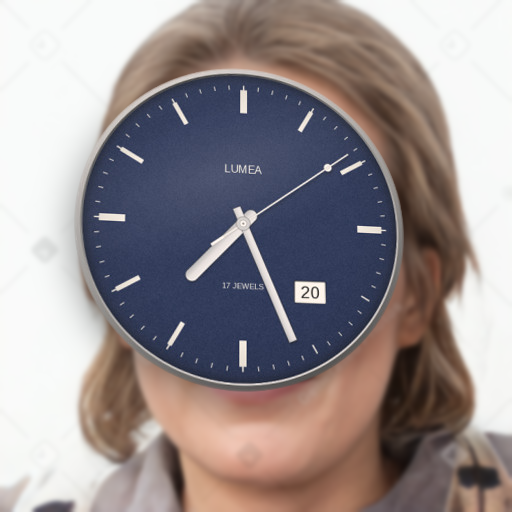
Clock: 7 h 26 min 09 s
